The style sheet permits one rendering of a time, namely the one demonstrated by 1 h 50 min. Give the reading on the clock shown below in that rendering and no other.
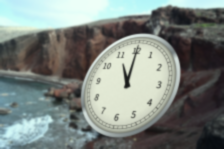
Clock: 11 h 00 min
